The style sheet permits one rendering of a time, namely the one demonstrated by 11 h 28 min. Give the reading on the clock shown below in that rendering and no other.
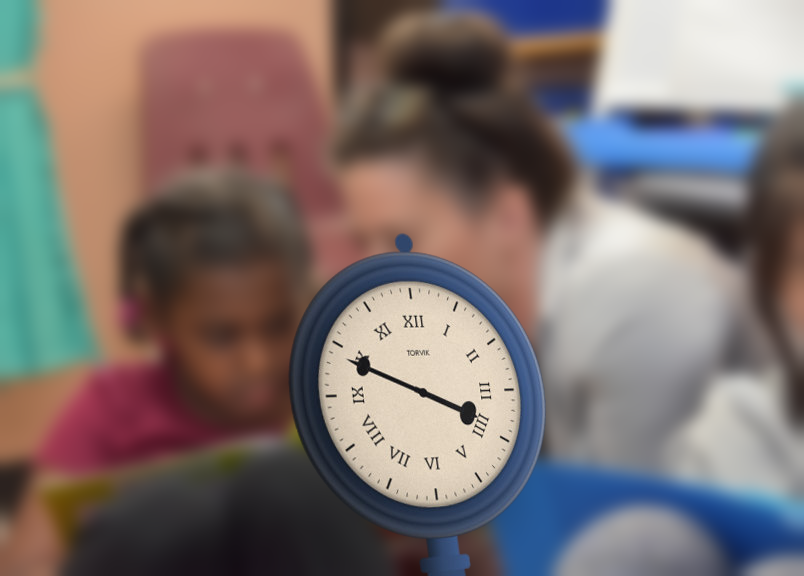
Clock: 3 h 49 min
